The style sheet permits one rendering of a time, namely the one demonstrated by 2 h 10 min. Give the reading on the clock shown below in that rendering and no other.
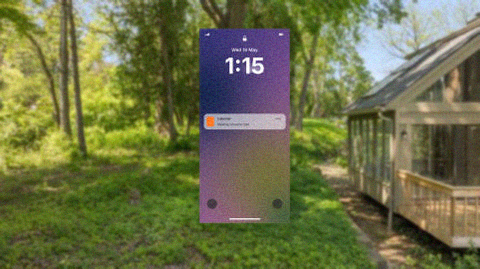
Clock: 1 h 15 min
